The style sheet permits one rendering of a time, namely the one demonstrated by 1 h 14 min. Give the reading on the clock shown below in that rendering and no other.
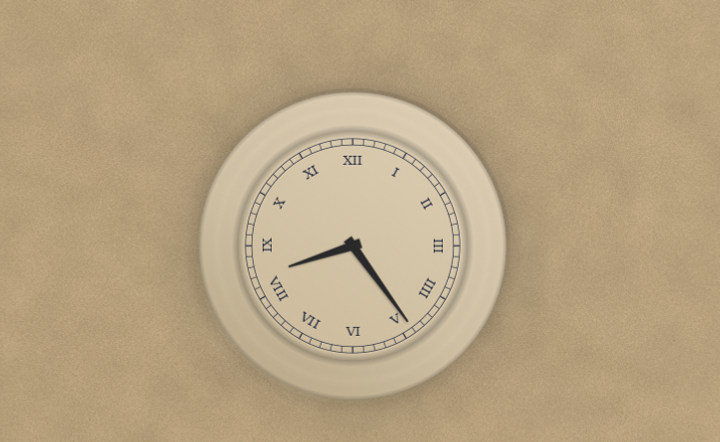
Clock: 8 h 24 min
